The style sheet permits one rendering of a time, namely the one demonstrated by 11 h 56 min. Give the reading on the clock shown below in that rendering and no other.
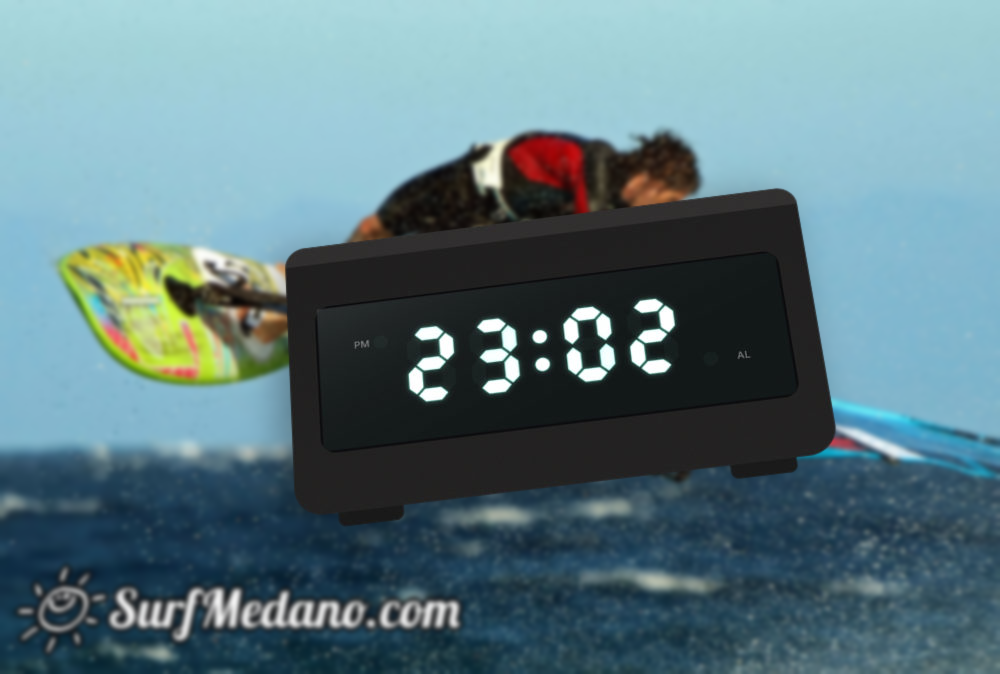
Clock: 23 h 02 min
